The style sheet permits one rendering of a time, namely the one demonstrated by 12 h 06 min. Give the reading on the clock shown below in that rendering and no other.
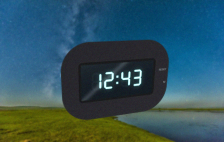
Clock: 12 h 43 min
